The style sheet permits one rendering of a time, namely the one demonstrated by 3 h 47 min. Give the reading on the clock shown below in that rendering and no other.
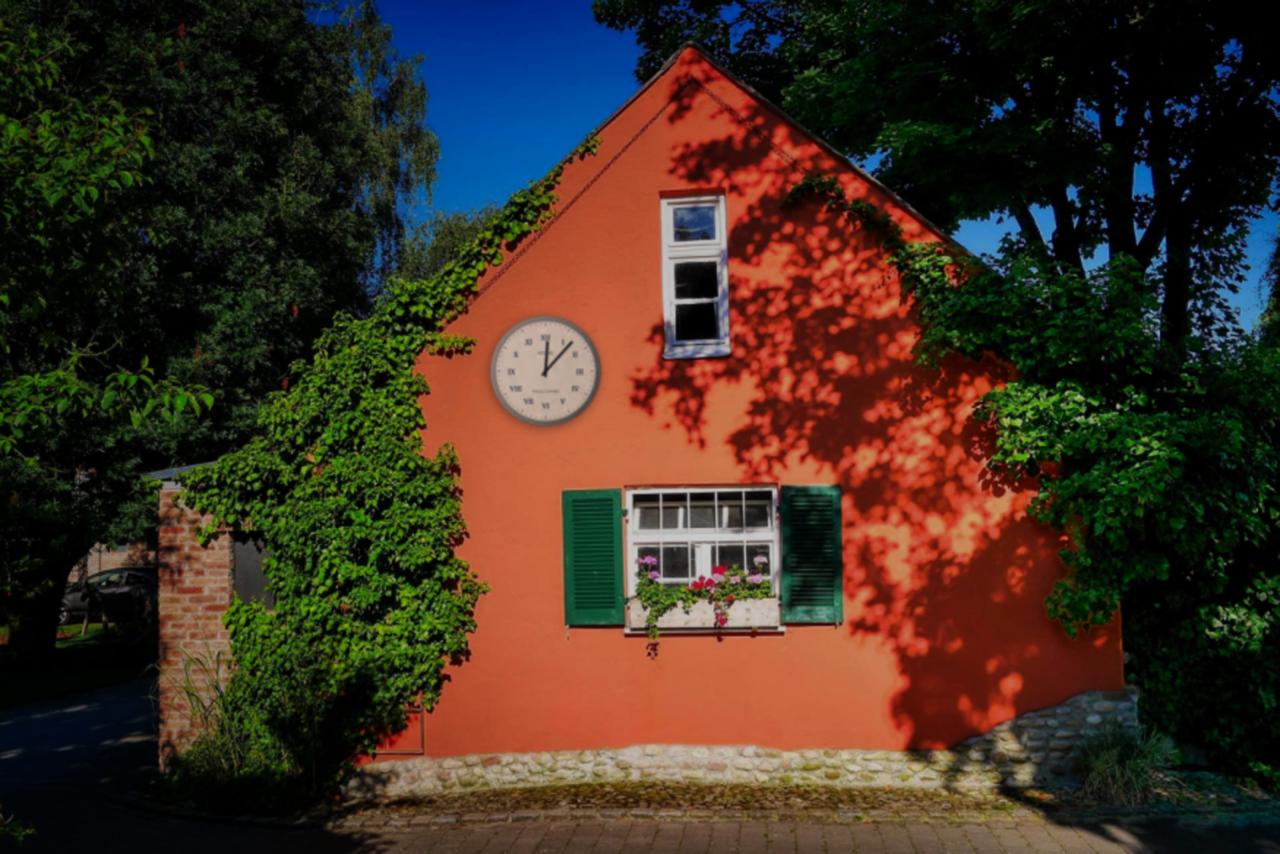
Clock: 12 h 07 min
